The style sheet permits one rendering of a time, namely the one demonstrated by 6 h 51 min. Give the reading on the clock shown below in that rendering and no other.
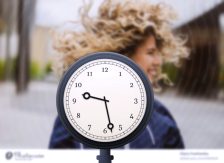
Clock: 9 h 28 min
